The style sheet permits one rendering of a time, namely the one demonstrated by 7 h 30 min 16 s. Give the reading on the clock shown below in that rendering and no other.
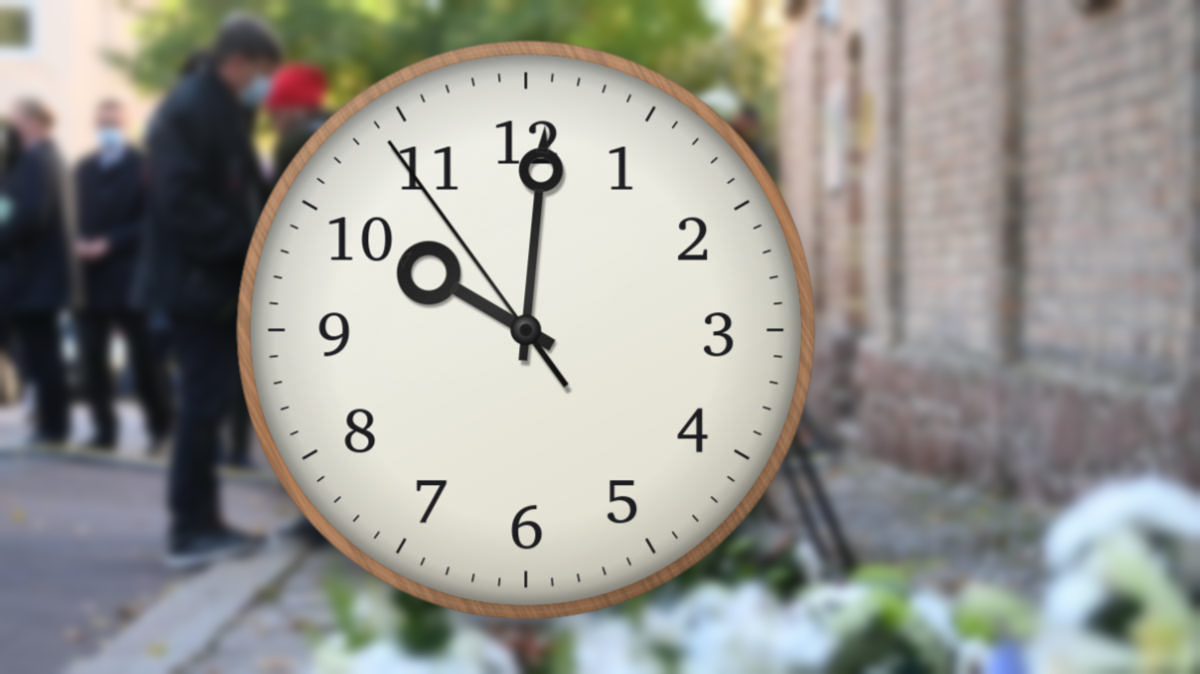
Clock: 10 h 00 min 54 s
